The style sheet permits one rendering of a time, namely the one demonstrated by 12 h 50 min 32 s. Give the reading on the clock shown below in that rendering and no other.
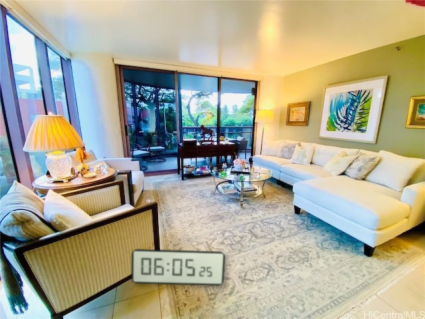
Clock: 6 h 05 min 25 s
